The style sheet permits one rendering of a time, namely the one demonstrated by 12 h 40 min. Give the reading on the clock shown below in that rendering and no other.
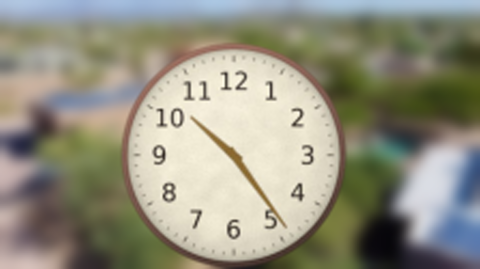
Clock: 10 h 24 min
